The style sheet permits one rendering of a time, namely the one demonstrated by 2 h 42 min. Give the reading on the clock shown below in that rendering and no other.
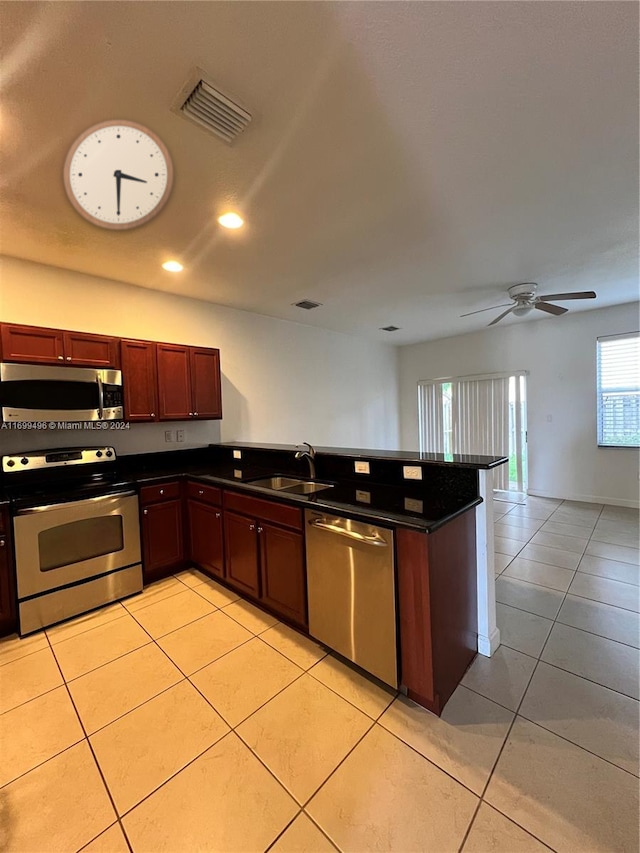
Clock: 3 h 30 min
